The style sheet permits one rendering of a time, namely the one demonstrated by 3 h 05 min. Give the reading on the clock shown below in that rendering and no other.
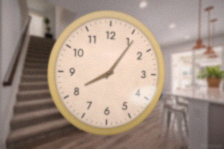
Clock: 8 h 06 min
